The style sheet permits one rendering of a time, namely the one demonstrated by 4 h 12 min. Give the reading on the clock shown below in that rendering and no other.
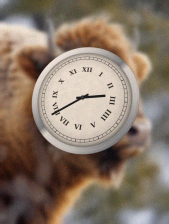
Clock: 2 h 39 min
